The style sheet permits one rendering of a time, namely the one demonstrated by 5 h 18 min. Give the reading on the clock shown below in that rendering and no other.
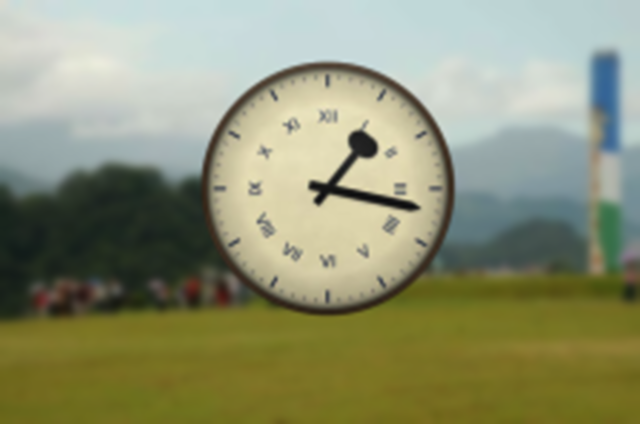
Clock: 1 h 17 min
